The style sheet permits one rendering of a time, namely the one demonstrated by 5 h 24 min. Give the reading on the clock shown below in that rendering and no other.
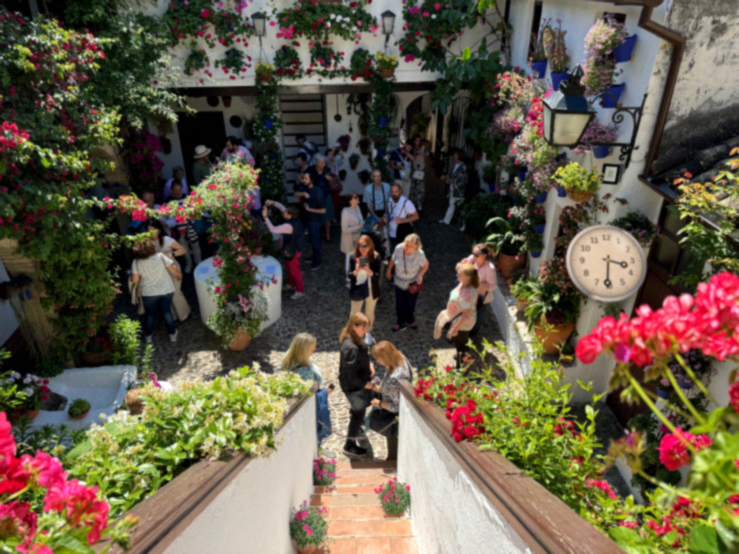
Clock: 3 h 31 min
